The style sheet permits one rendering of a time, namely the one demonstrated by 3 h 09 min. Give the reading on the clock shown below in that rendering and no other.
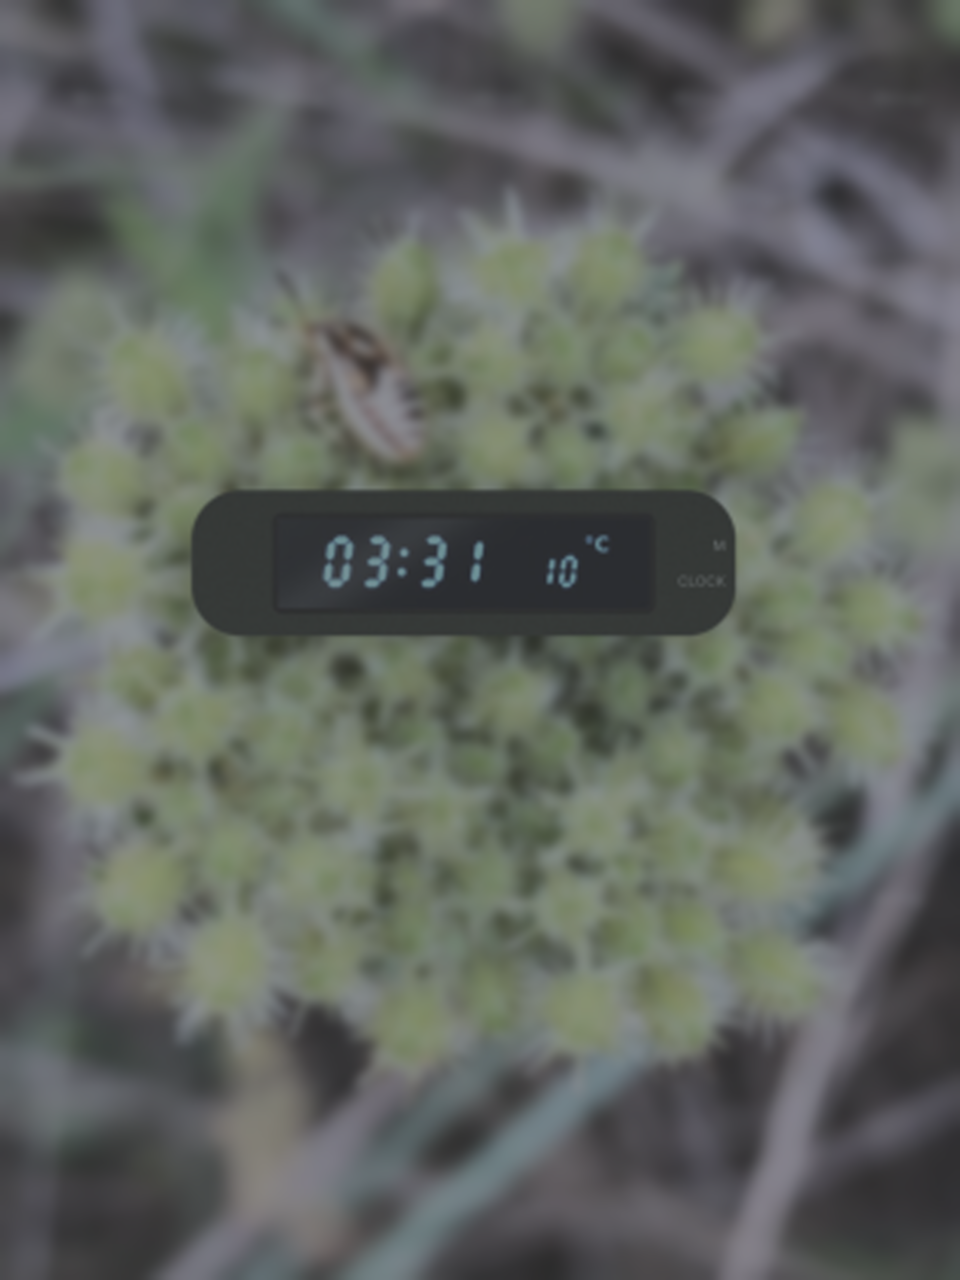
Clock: 3 h 31 min
